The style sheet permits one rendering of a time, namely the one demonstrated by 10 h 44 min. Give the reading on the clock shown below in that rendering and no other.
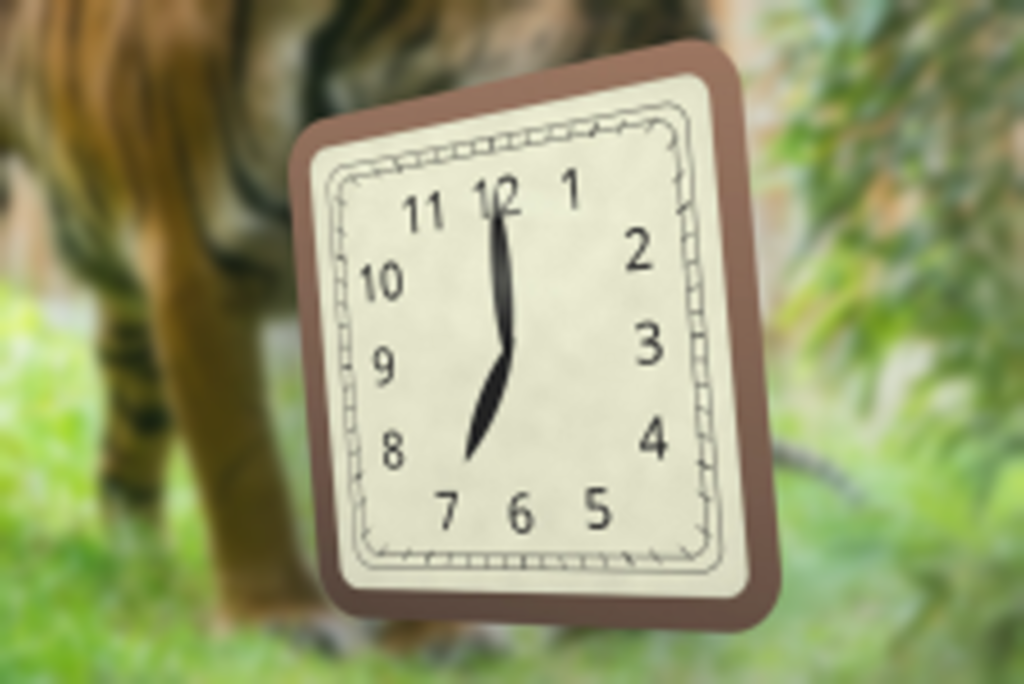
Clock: 7 h 00 min
